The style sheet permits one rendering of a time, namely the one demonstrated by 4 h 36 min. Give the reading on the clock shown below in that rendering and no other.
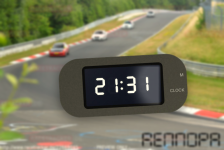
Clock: 21 h 31 min
